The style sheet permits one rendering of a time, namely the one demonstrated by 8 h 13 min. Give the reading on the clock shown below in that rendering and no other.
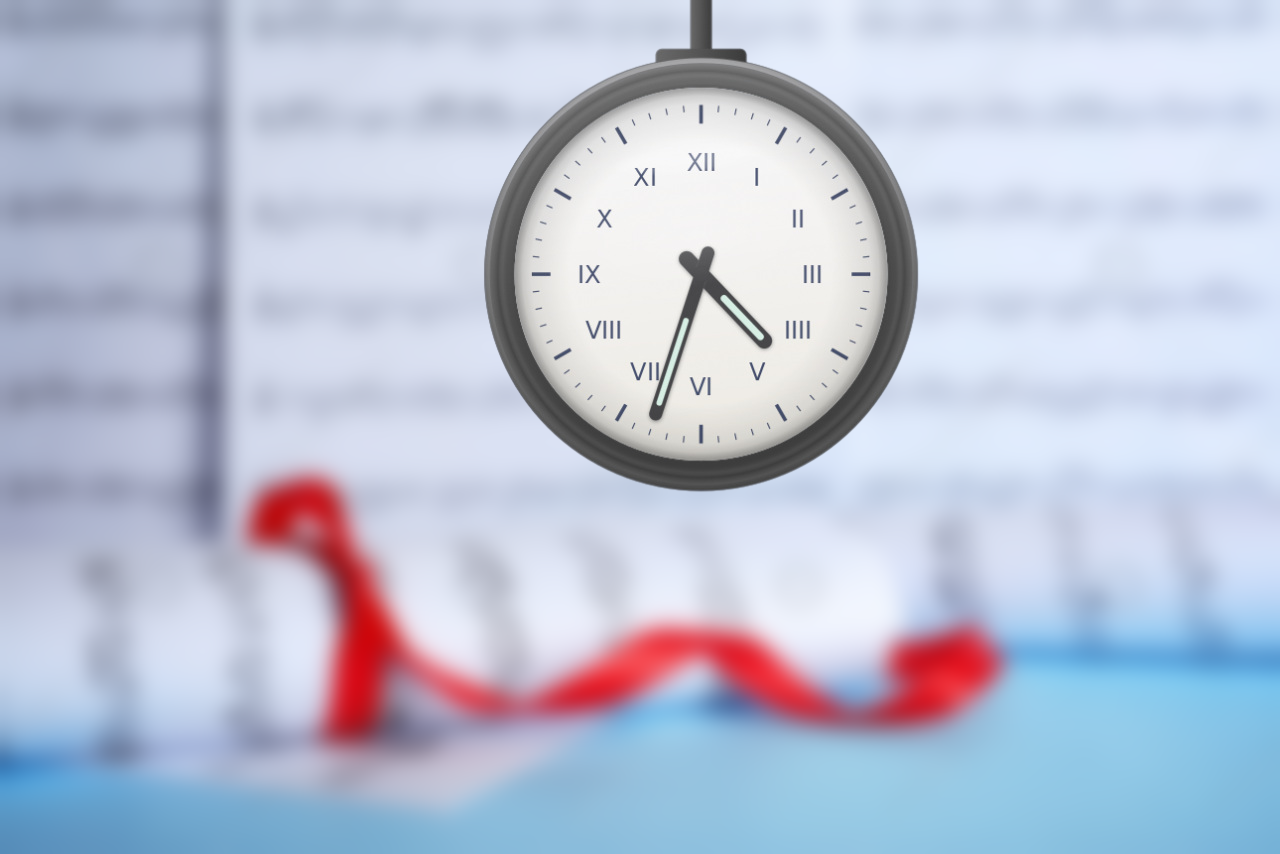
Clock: 4 h 33 min
